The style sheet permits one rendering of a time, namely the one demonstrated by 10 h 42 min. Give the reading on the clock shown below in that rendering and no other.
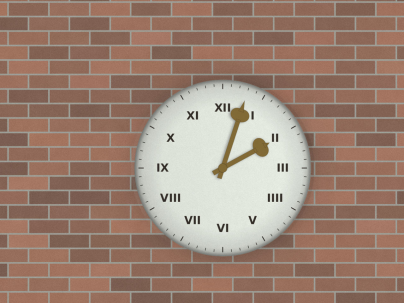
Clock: 2 h 03 min
